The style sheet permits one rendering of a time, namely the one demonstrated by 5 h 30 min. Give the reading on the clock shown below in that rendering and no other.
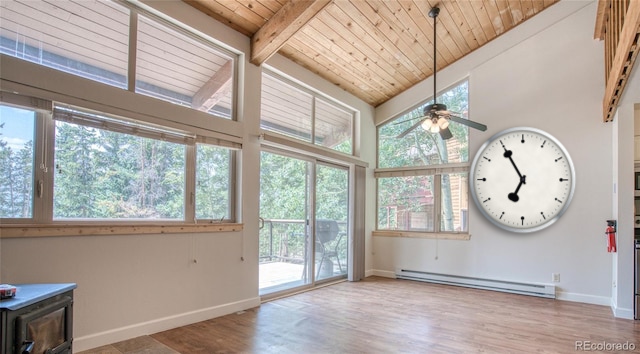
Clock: 6 h 55 min
